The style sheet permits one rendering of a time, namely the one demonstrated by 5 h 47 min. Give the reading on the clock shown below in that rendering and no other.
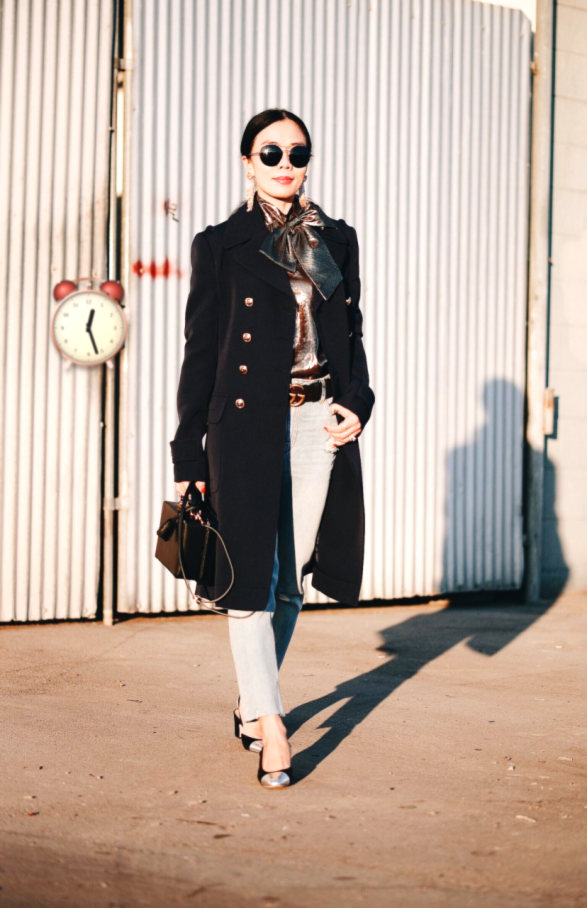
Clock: 12 h 27 min
